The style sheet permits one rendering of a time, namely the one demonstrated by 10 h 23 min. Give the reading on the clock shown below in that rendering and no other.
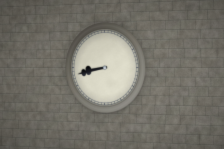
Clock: 8 h 43 min
